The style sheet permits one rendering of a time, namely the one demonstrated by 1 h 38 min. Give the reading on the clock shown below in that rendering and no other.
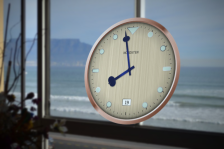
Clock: 7 h 58 min
